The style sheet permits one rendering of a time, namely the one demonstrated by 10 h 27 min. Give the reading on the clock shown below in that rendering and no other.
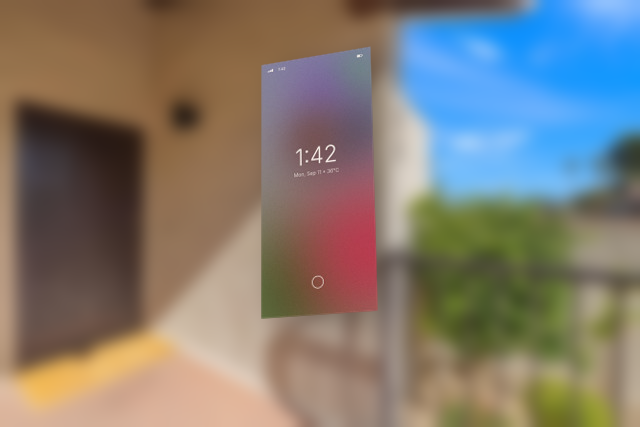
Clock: 1 h 42 min
